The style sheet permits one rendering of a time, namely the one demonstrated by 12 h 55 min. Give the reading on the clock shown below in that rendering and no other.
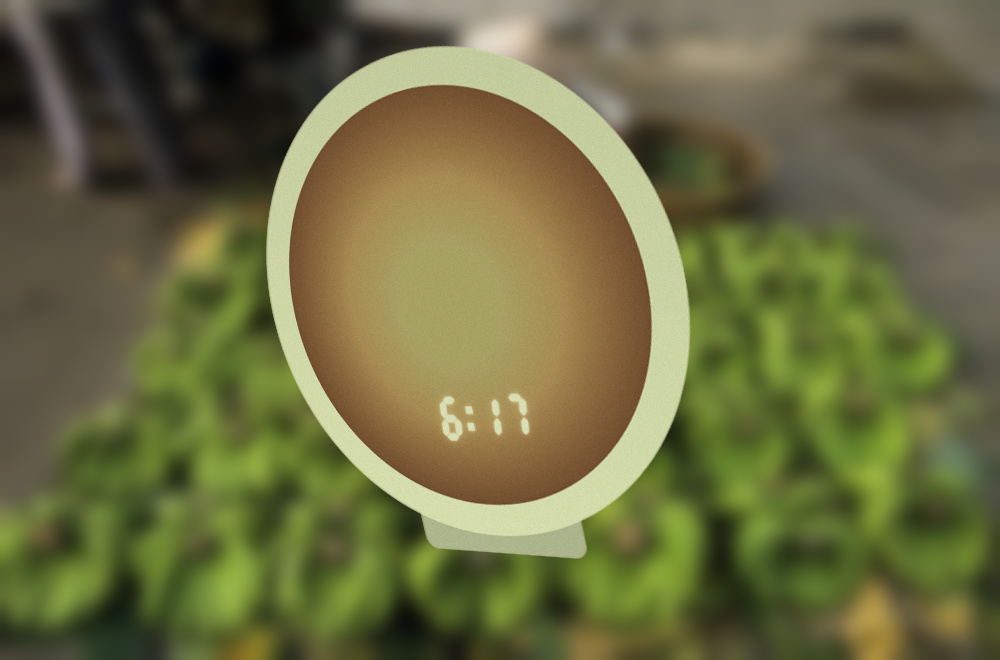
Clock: 6 h 17 min
